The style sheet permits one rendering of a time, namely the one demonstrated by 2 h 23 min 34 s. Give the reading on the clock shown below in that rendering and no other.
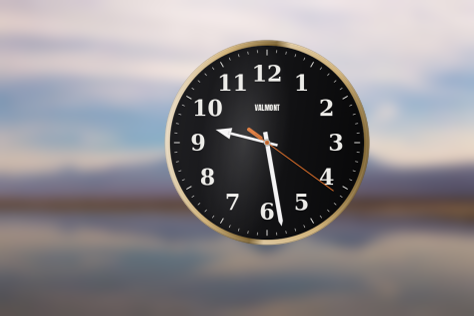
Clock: 9 h 28 min 21 s
